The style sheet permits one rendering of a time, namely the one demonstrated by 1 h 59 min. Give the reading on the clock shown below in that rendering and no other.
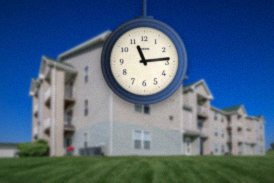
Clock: 11 h 14 min
